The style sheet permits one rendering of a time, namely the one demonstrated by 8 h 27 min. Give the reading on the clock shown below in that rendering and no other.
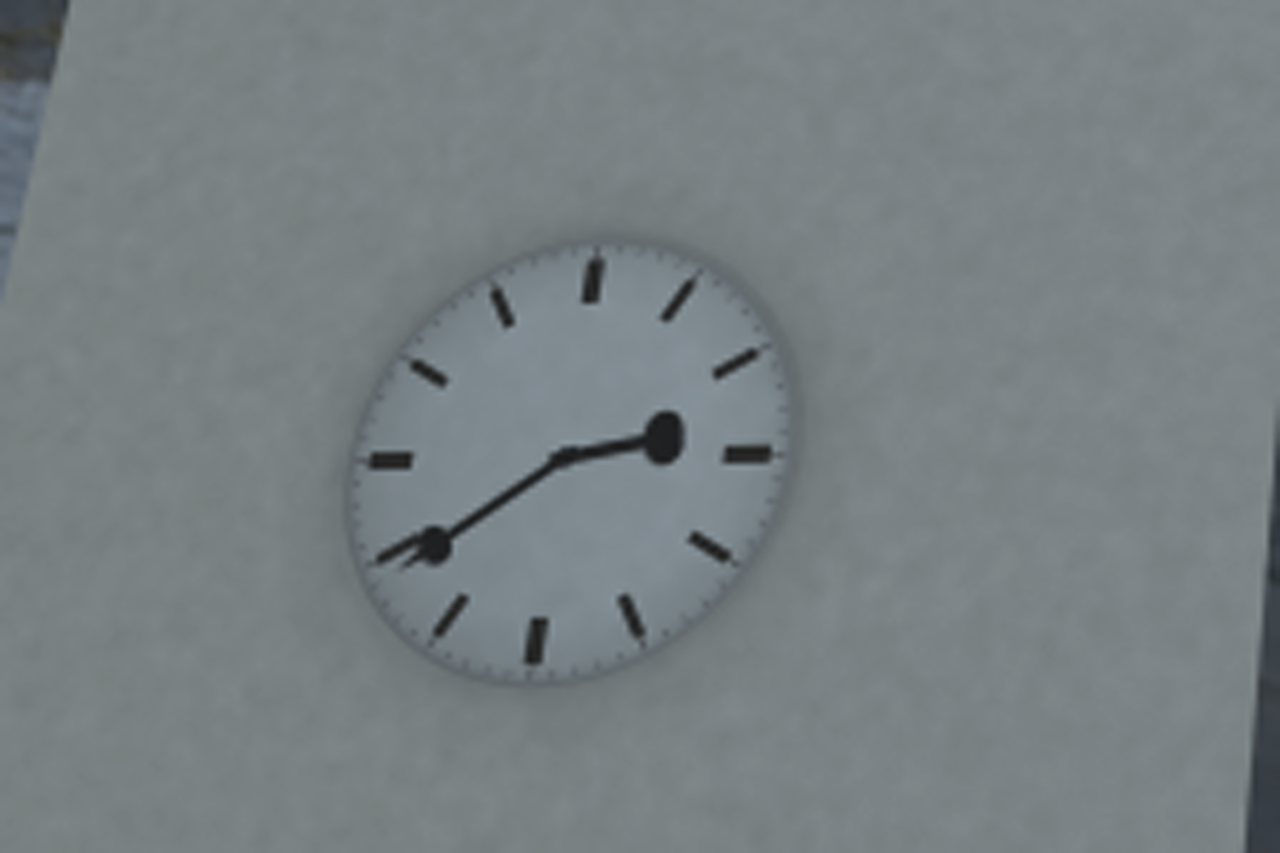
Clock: 2 h 39 min
